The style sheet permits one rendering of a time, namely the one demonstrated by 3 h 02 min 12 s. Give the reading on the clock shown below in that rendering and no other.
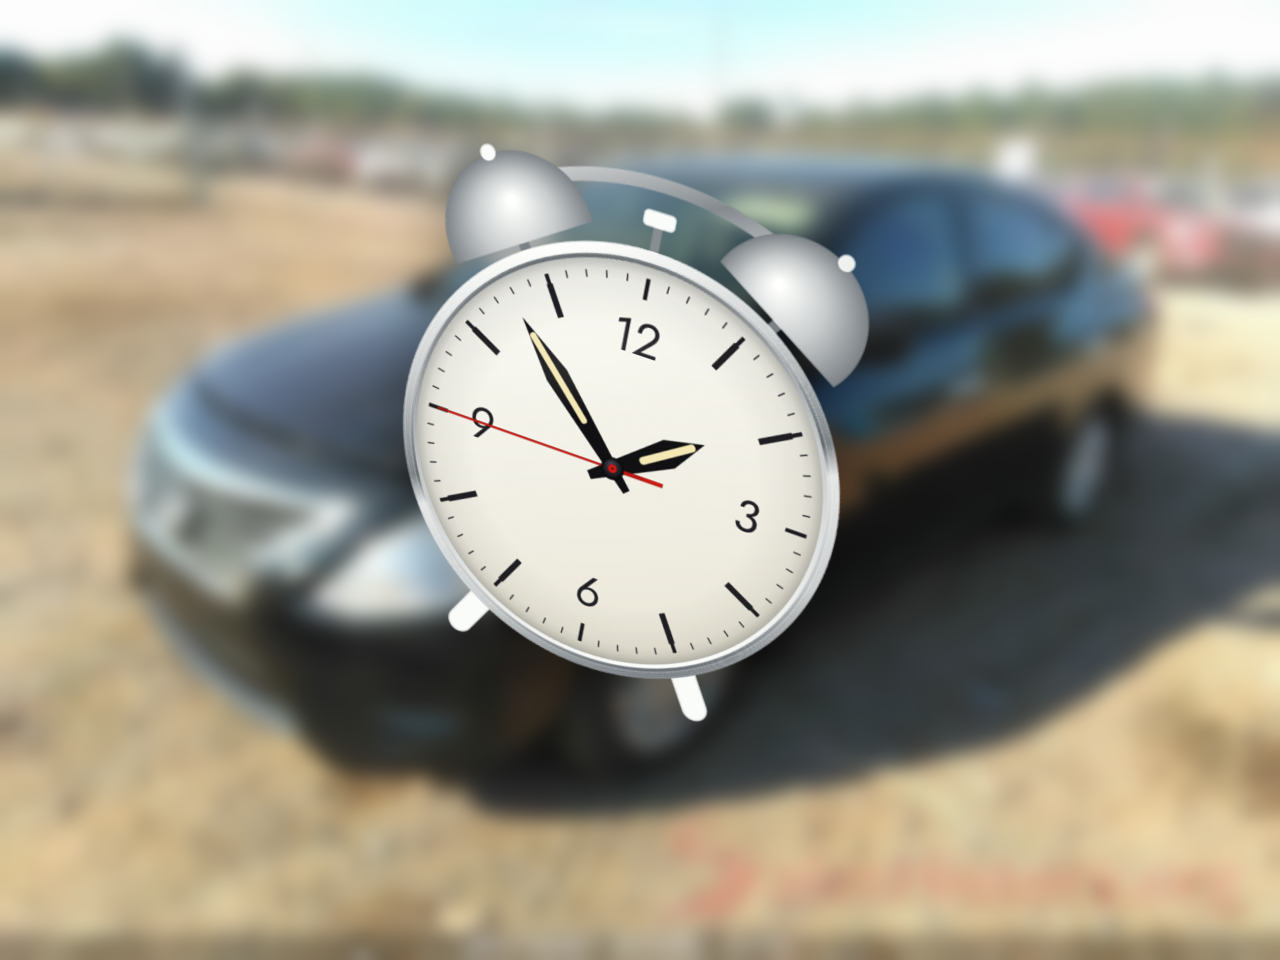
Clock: 1 h 52 min 45 s
